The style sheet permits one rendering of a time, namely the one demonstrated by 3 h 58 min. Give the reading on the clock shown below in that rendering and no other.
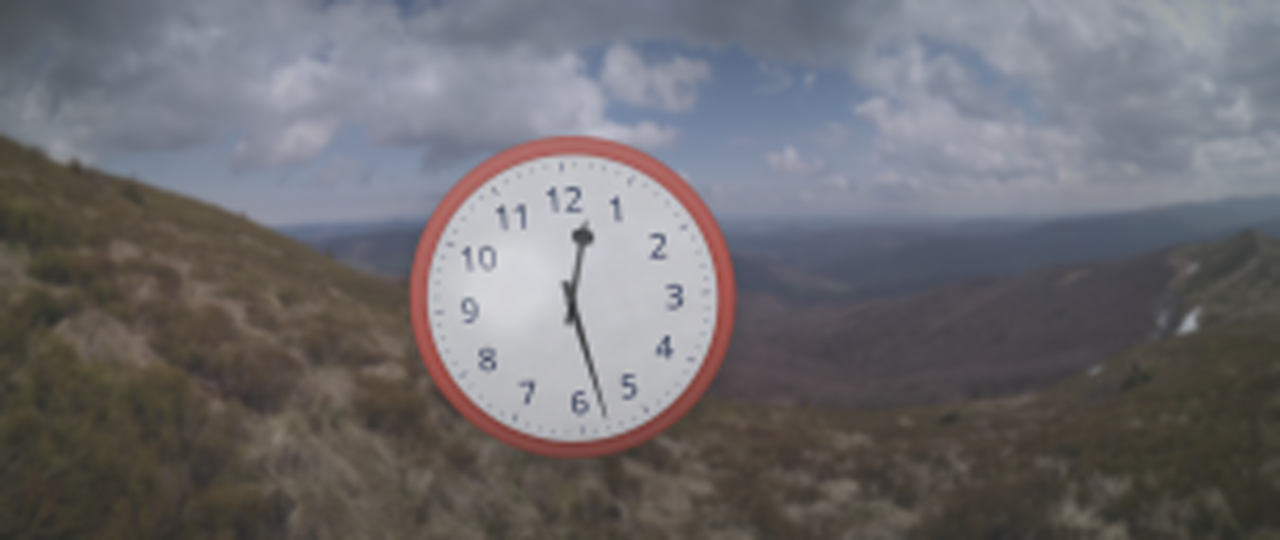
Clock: 12 h 28 min
